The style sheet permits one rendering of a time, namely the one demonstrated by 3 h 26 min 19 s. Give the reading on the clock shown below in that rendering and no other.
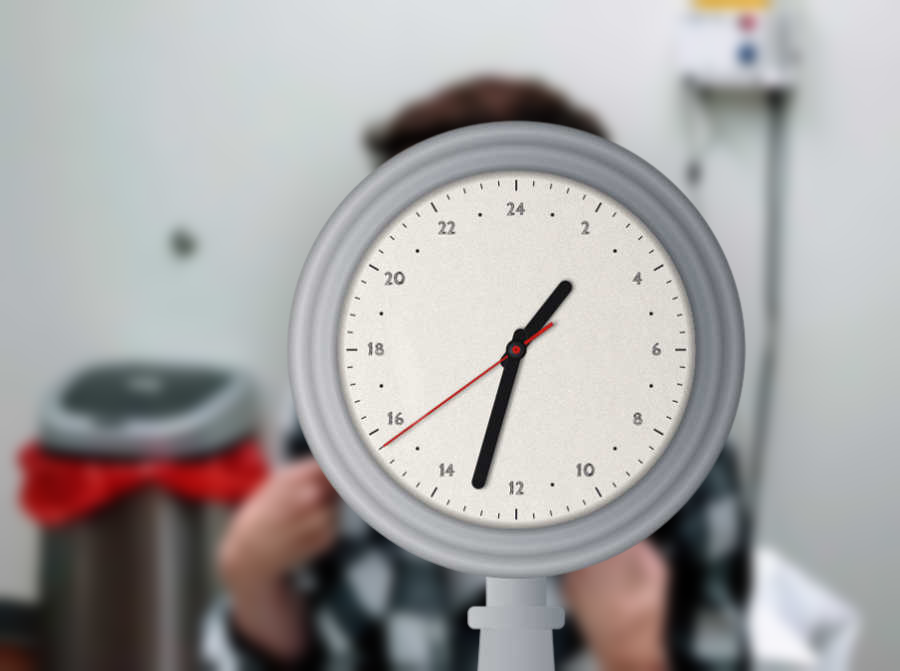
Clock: 2 h 32 min 39 s
